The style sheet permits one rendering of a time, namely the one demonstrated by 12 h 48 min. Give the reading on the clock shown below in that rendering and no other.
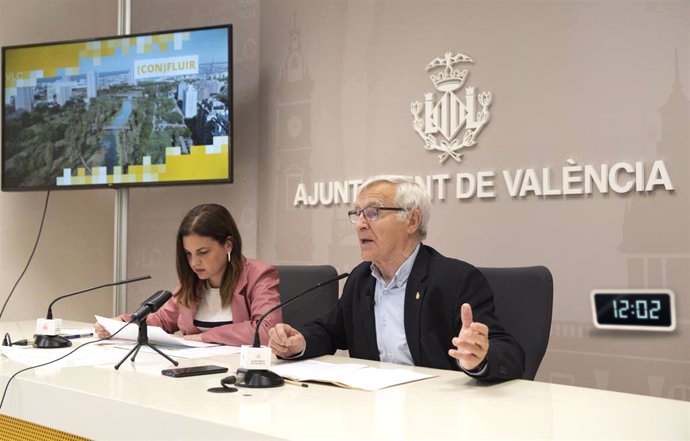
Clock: 12 h 02 min
